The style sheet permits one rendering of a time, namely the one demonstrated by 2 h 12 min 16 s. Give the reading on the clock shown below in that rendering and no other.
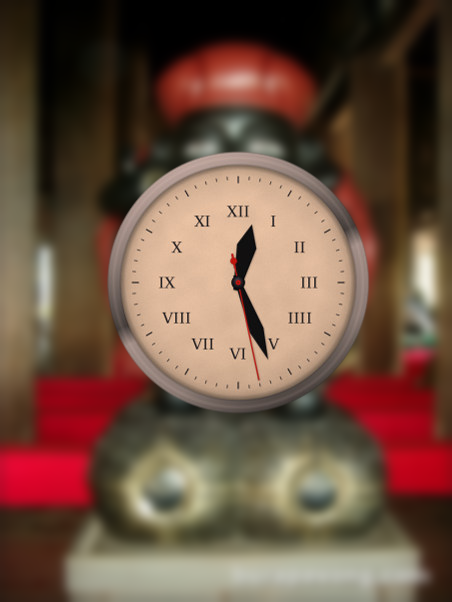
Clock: 12 h 26 min 28 s
